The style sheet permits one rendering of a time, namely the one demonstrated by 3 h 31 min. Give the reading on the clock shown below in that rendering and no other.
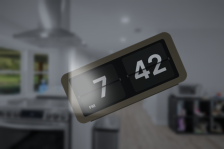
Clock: 7 h 42 min
